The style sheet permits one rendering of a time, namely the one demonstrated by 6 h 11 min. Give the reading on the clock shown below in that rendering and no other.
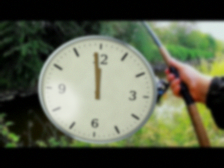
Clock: 11 h 59 min
